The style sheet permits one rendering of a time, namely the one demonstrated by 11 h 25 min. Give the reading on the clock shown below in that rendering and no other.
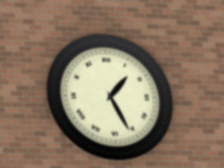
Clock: 1 h 26 min
